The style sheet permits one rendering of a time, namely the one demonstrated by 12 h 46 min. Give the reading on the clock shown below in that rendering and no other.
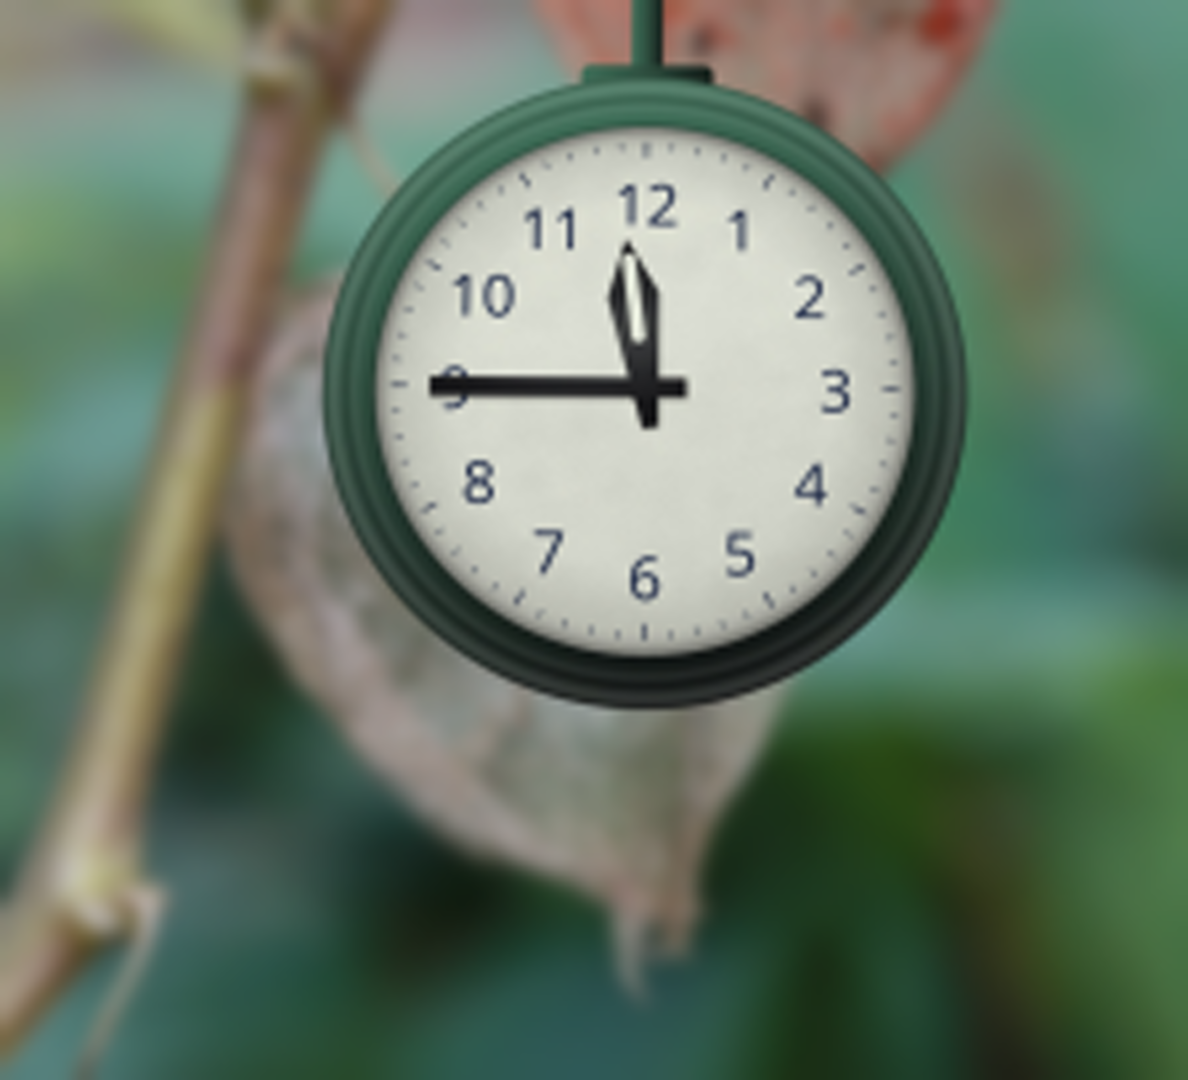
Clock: 11 h 45 min
